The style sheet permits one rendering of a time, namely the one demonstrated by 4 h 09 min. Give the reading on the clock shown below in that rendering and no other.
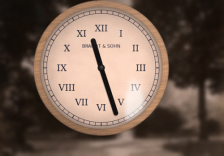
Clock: 11 h 27 min
